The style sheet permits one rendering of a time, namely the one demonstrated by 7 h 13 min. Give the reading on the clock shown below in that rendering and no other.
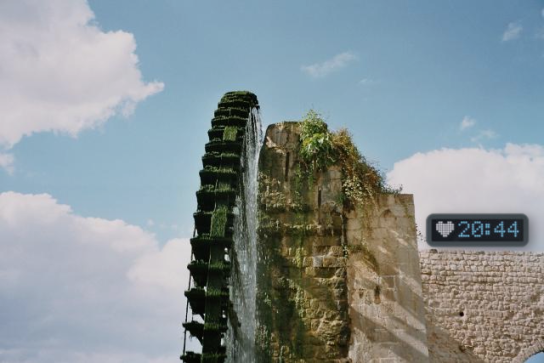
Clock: 20 h 44 min
